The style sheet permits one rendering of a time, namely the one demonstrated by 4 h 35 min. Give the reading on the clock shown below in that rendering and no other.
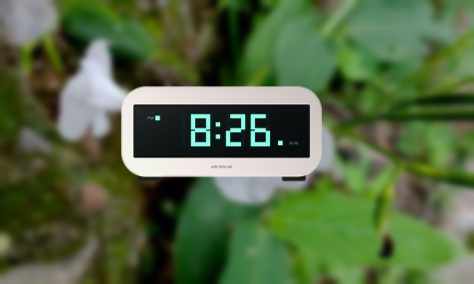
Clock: 8 h 26 min
